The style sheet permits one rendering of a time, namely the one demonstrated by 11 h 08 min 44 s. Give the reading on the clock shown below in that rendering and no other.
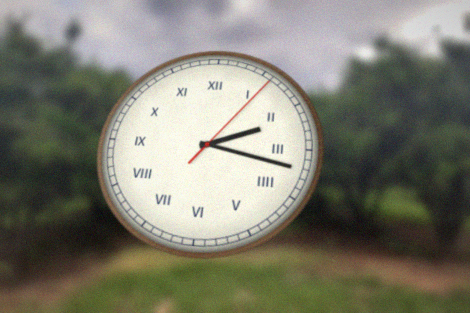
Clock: 2 h 17 min 06 s
